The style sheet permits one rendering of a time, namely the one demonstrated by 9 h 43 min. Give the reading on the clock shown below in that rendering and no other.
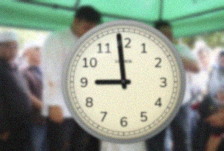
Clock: 8 h 59 min
